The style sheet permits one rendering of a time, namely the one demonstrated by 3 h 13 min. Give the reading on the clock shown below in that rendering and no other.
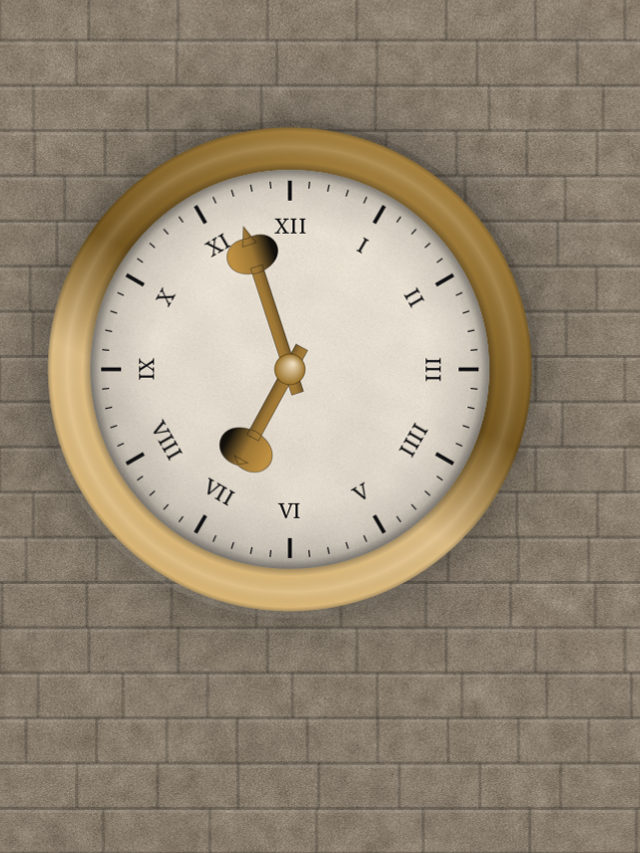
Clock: 6 h 57 min
